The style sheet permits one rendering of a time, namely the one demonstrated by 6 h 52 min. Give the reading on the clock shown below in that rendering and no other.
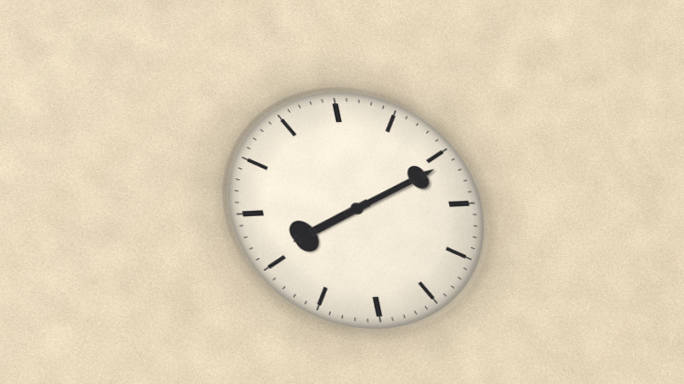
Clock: 8 h 11 min
